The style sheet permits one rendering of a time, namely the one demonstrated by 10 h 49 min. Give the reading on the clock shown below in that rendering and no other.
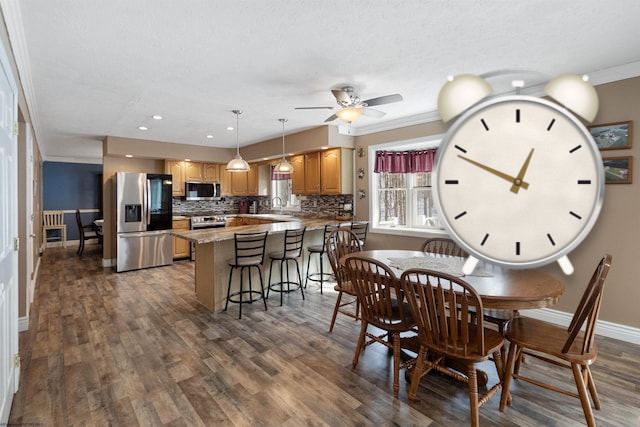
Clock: 12 h 49 min
